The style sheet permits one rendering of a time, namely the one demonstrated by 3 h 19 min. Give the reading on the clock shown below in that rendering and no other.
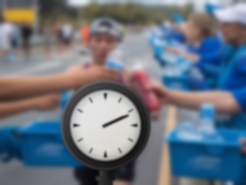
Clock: 2 h 11 min
